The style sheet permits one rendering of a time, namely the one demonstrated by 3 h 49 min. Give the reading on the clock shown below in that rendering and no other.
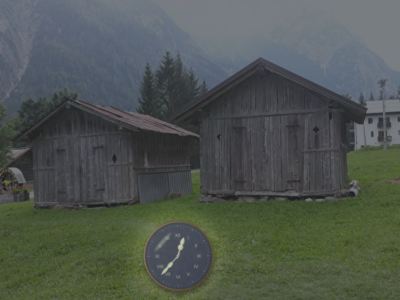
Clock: 12 h 37 min
